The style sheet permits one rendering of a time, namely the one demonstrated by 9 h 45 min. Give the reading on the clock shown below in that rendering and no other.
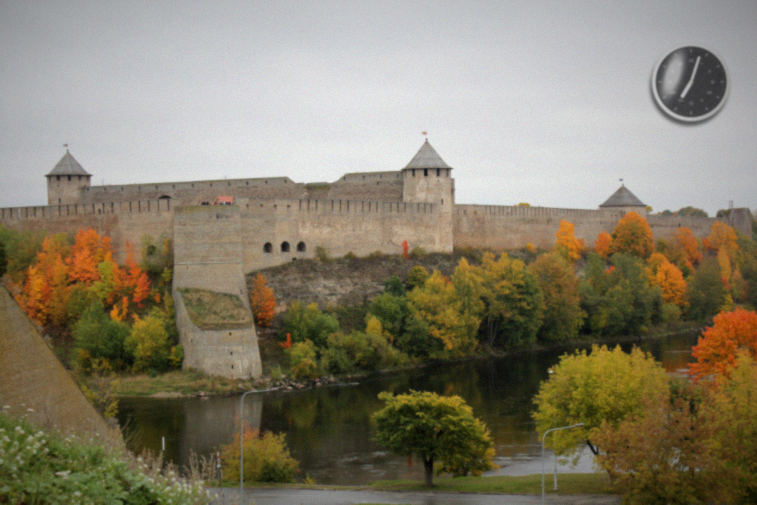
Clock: 7 h 03 min
